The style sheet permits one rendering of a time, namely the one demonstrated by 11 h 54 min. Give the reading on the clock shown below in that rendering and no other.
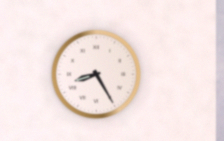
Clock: 8 h 25 min
